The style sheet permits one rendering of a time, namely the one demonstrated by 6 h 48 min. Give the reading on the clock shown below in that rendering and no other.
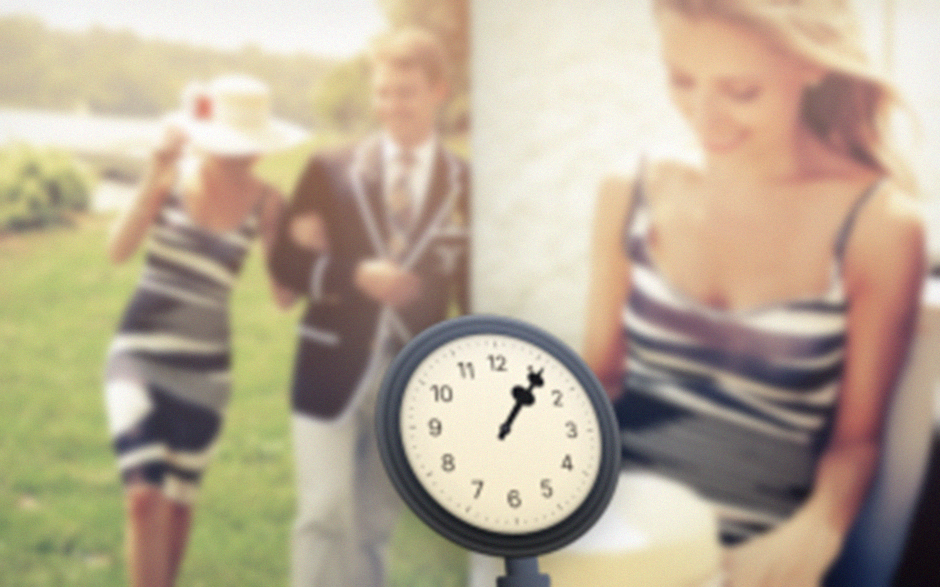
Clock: 1 h 06 min
